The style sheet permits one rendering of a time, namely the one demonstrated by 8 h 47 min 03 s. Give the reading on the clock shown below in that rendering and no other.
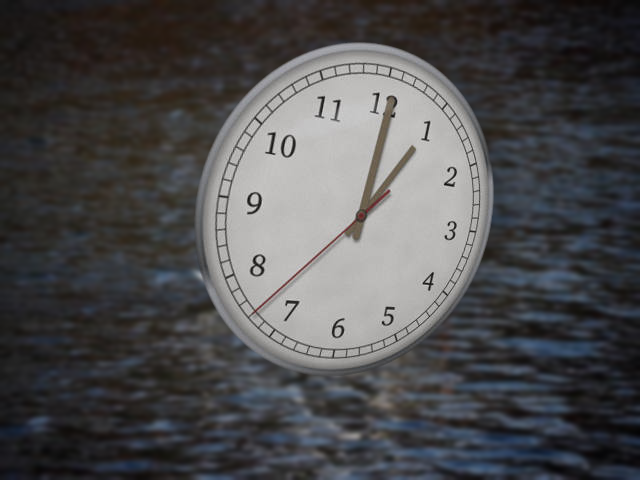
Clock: 1 h 00 min 37 s
